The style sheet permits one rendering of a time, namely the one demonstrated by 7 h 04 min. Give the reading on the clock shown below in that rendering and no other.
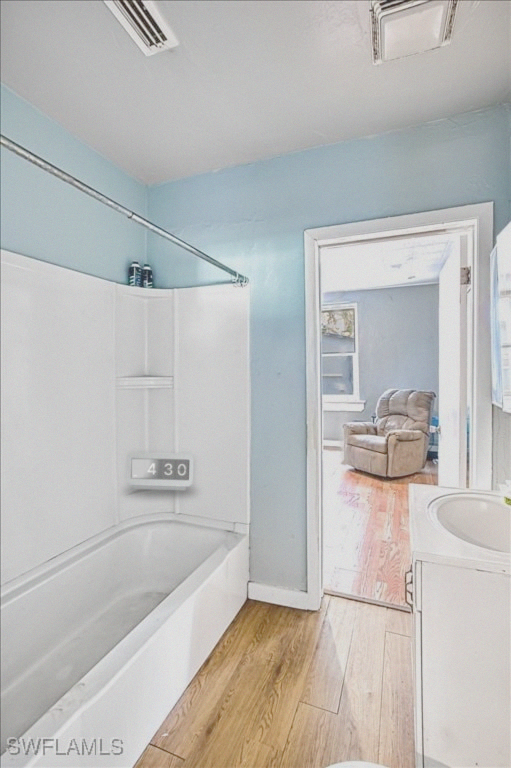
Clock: 4 h 30 min
